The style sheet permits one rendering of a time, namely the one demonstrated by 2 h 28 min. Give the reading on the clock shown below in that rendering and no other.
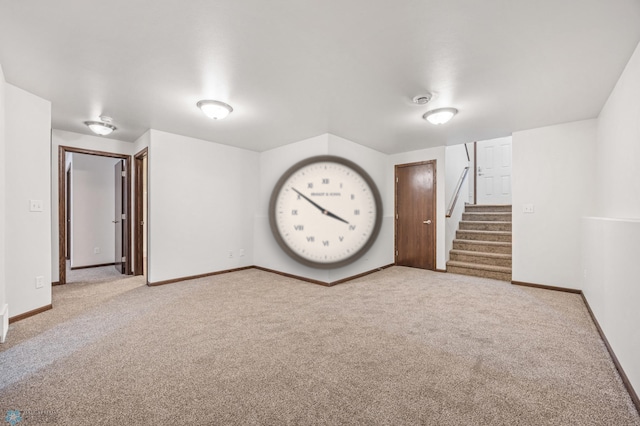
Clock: 3 h 51 min
